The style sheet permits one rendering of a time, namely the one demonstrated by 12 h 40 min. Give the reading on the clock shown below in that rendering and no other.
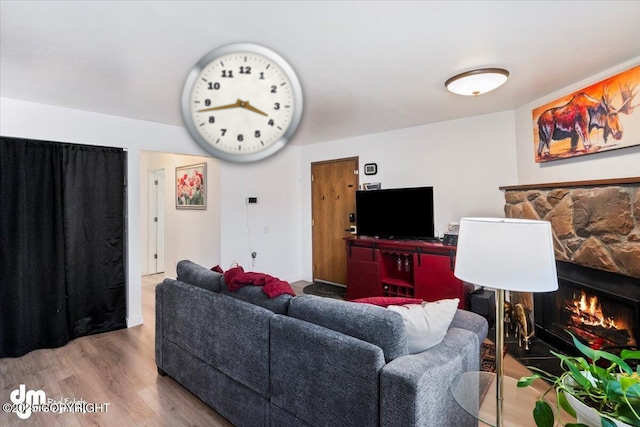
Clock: 3 h 43 min
